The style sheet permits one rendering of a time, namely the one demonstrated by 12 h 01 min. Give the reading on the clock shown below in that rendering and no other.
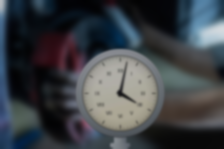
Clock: 4 h 02 min
